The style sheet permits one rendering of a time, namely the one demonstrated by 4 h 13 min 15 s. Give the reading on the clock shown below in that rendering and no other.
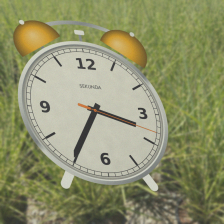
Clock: 3 h 35 min 18 s
